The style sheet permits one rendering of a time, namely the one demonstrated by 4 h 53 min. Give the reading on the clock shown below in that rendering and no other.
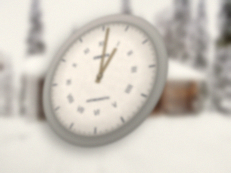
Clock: 1 h 01 min
